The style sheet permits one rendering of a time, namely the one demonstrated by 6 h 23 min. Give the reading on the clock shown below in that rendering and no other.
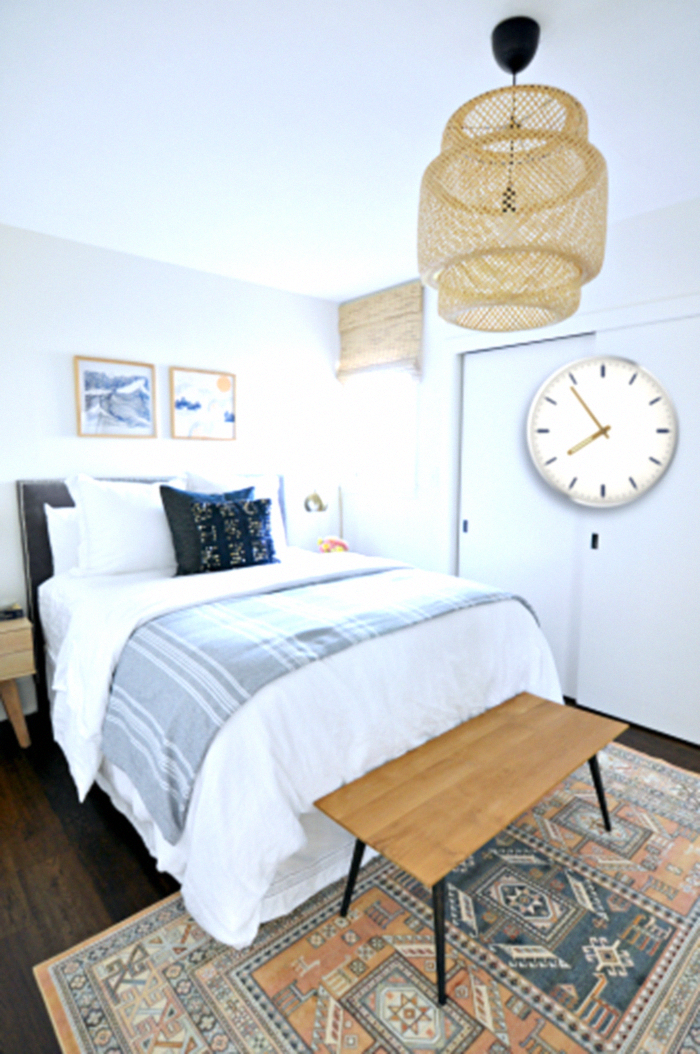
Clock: 7 h 54 min
